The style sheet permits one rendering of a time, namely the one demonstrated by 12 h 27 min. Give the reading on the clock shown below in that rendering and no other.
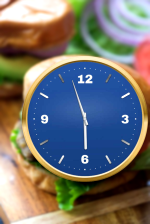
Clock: 5 h 57 min
